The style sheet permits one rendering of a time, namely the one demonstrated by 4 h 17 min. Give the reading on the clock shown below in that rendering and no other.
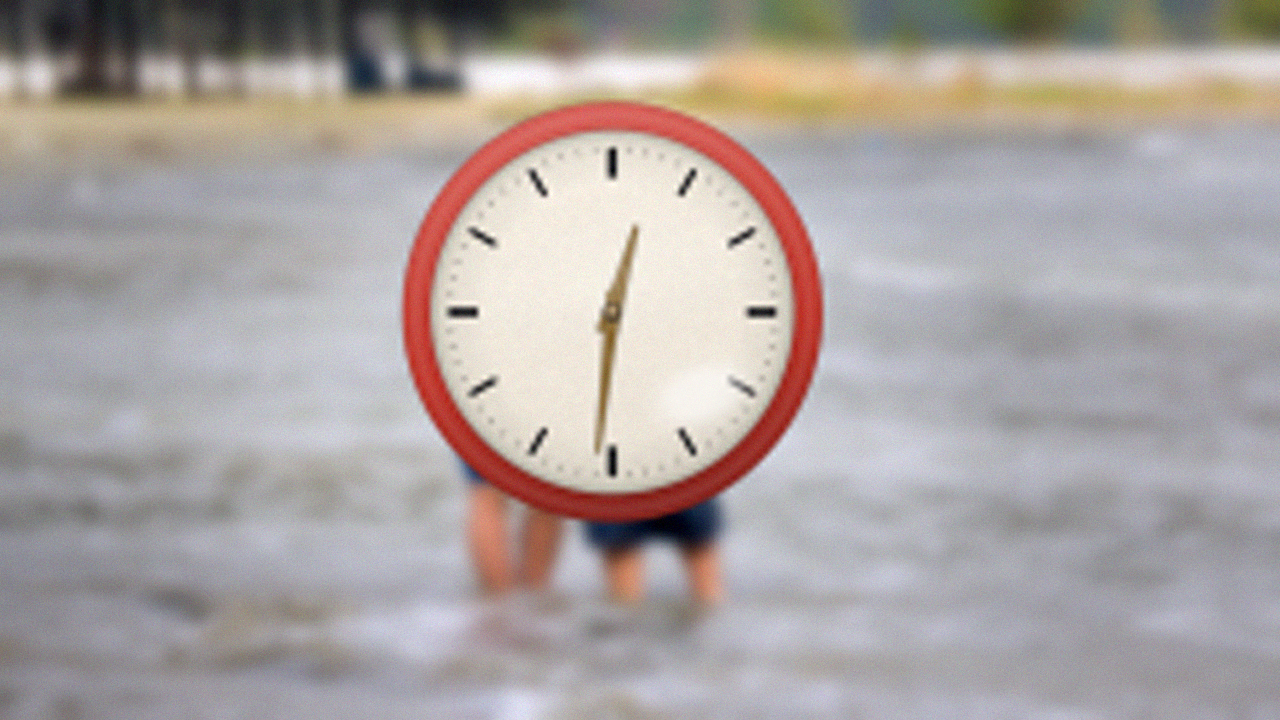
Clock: 12 h 31 min
